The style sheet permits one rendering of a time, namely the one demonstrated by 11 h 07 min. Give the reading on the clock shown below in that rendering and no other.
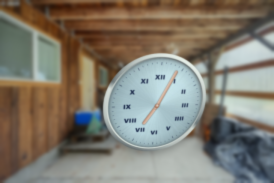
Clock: 7 h 04 min
